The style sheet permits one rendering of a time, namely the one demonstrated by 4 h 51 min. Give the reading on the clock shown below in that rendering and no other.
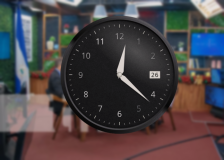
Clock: 12 h 22 min
